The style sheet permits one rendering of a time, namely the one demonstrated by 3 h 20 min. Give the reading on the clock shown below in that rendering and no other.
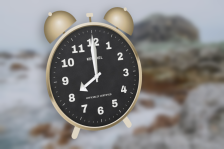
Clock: 8 h 00 min
